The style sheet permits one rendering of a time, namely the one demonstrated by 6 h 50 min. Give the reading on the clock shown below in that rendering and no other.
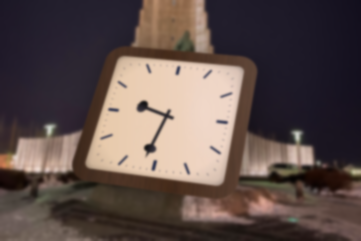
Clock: 9 h 32 min
